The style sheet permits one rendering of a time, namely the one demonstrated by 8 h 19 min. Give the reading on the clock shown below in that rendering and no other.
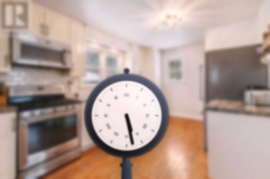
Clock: 5 h 28 min
